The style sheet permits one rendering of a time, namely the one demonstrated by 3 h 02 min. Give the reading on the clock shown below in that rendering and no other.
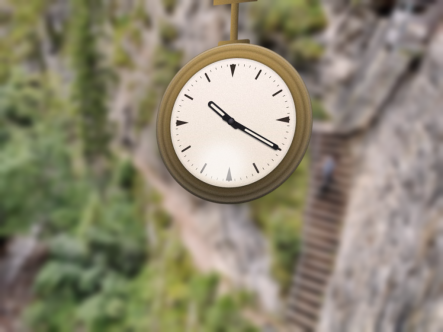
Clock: 10 h 20 min
